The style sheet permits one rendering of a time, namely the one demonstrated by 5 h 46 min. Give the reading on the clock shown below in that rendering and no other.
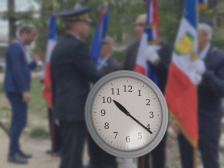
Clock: 10 h 21 min
